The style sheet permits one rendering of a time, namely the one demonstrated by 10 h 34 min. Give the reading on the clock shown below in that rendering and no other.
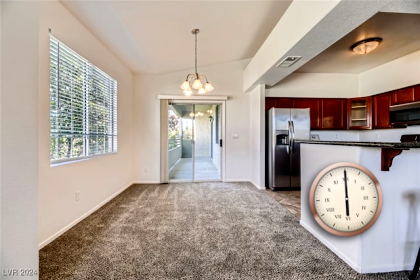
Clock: 6 h 00 min
